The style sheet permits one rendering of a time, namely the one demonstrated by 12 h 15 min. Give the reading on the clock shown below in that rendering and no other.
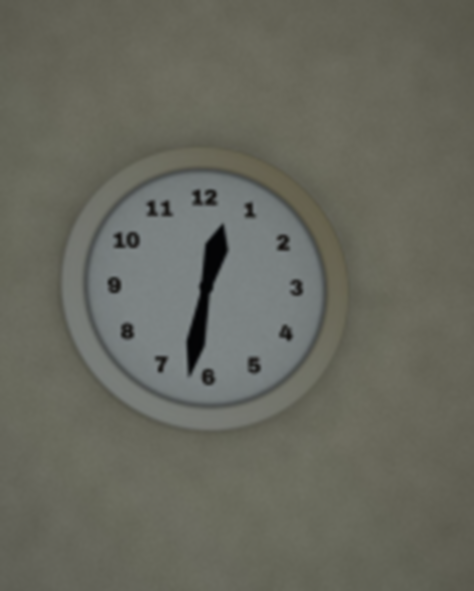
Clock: 12 h 32 min
